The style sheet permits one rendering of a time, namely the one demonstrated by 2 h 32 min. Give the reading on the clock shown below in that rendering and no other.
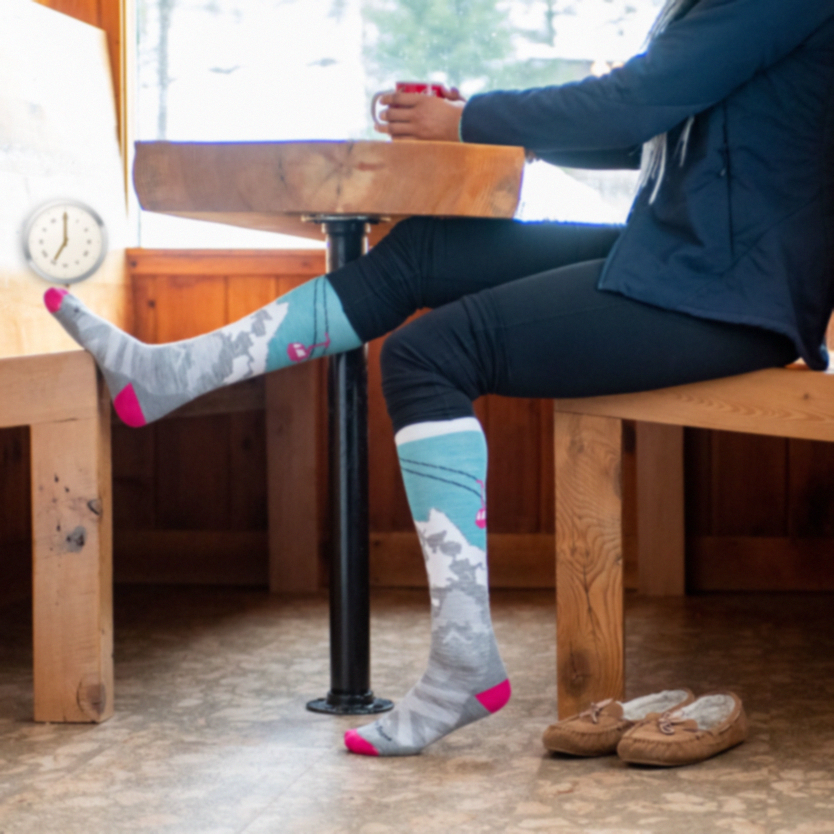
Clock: 7 h 00 min
